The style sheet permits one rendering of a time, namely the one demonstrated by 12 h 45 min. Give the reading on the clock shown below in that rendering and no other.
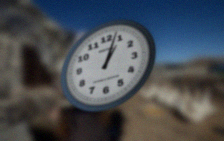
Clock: 1 h 03 min
